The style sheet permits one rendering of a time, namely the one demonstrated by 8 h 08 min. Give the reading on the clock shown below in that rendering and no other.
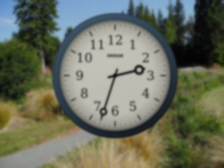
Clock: 2 h 33 min
